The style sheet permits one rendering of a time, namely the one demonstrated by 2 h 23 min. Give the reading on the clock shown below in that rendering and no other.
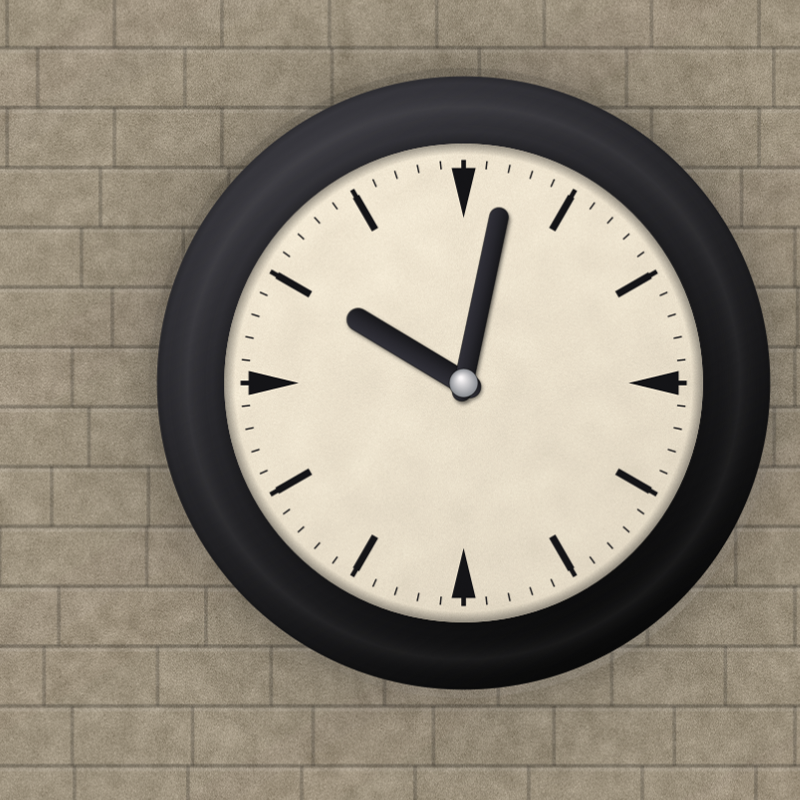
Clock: 10 h 02 min
